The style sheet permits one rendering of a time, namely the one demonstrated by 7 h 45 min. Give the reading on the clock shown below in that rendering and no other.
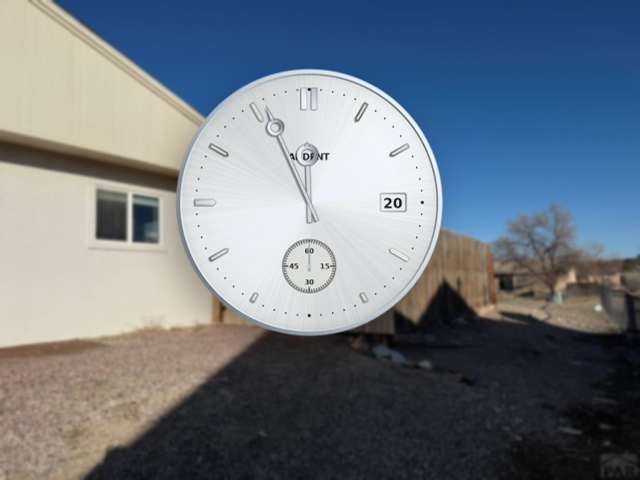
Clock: 11 h 56 min
